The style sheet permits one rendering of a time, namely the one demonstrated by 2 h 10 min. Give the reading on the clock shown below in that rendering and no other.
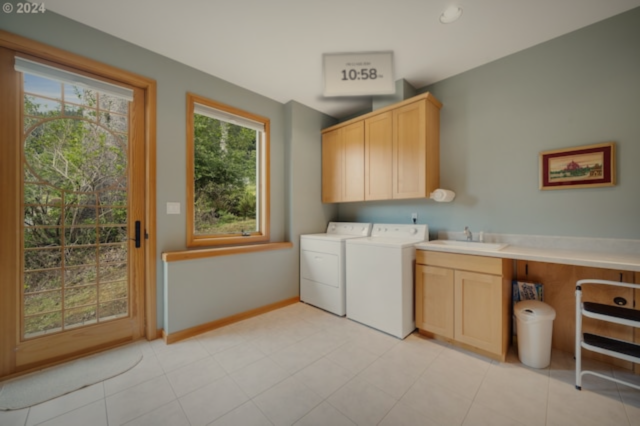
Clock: 10 h 58 min
